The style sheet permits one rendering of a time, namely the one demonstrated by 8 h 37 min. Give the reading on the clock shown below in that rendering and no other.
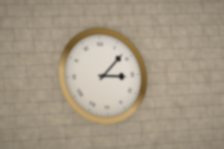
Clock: 3 h 08 min
